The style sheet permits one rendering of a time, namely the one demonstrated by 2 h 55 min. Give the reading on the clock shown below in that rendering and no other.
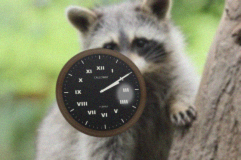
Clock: 2 h 10 min
